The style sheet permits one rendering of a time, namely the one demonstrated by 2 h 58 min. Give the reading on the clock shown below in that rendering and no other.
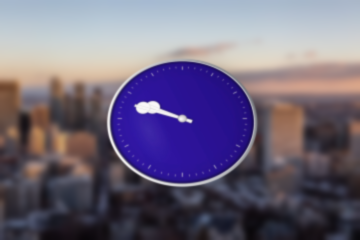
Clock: 9 h 48 min
